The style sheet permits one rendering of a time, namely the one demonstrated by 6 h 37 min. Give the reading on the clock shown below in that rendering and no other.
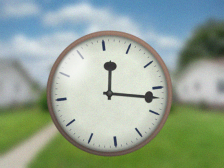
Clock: 12 h 17 min
